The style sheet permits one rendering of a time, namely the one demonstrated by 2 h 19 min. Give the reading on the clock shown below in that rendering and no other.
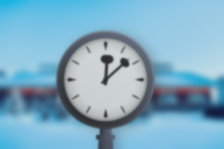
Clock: 12 h 08 min
